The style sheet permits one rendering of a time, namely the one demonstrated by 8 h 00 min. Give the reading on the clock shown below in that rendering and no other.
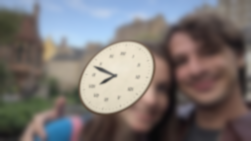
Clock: 7 h 48 min
